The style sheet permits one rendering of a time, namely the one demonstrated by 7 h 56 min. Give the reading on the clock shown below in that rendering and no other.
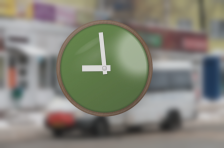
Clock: 8 h 59 min
